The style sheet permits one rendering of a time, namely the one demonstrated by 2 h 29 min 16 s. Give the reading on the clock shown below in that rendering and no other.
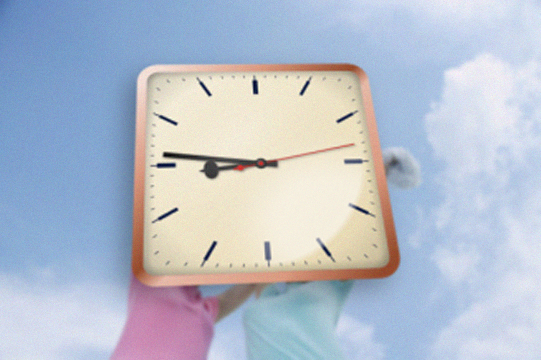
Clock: 8 h 46 min 13 s
